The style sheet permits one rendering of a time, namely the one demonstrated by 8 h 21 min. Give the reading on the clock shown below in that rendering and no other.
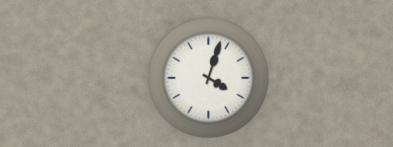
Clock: 4 h 03 min
